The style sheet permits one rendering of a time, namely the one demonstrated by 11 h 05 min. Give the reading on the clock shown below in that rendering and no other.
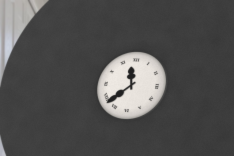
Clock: 11 h 38 min
